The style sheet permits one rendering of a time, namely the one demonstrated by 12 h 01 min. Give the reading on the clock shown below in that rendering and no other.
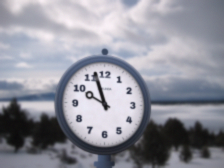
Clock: 9 h 57 min
